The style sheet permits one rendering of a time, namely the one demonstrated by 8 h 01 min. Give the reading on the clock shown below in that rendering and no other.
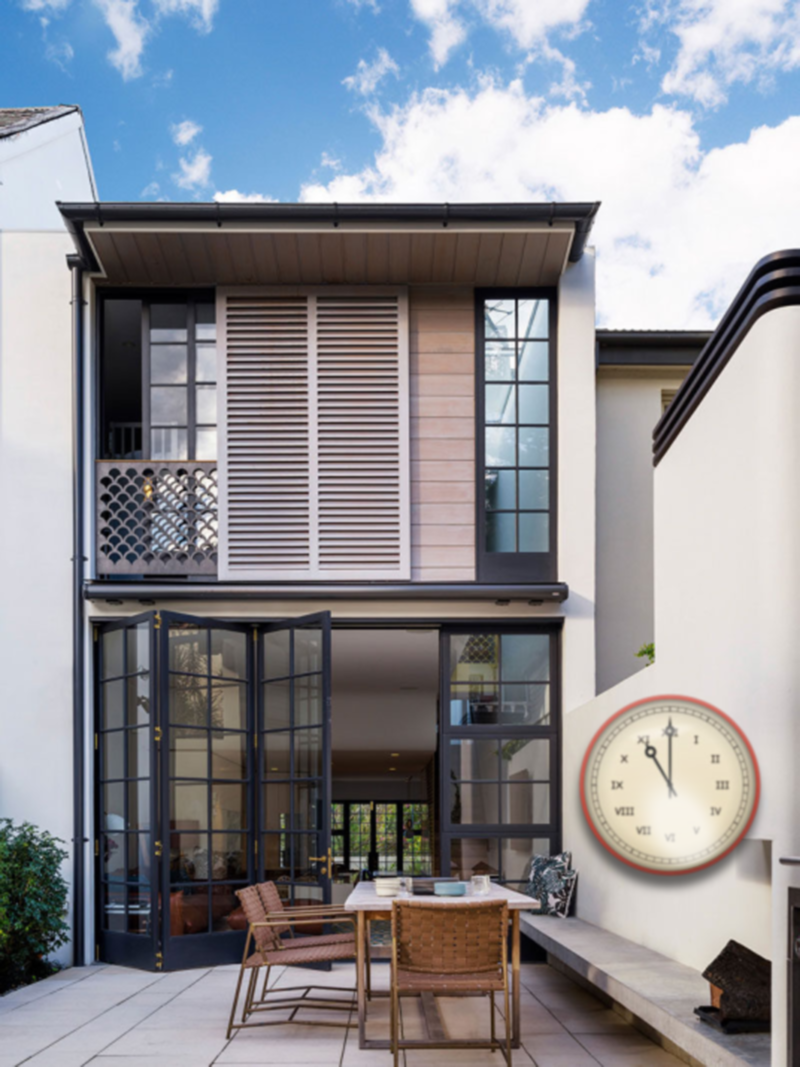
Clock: 11 h 00 min
